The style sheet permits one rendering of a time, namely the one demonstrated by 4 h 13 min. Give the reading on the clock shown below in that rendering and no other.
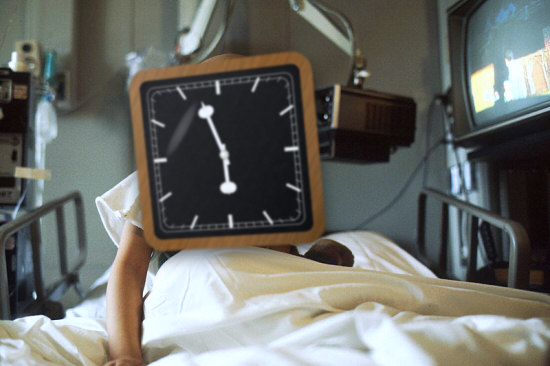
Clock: 5 h 57 min
